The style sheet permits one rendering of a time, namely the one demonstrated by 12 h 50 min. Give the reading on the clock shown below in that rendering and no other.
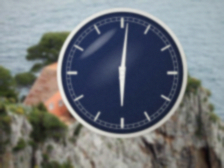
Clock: 6 h 01 min
